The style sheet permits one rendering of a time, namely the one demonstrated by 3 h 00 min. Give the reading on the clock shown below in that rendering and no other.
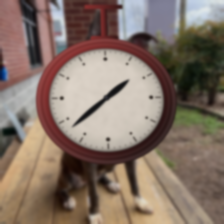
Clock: 1 h 38 min
